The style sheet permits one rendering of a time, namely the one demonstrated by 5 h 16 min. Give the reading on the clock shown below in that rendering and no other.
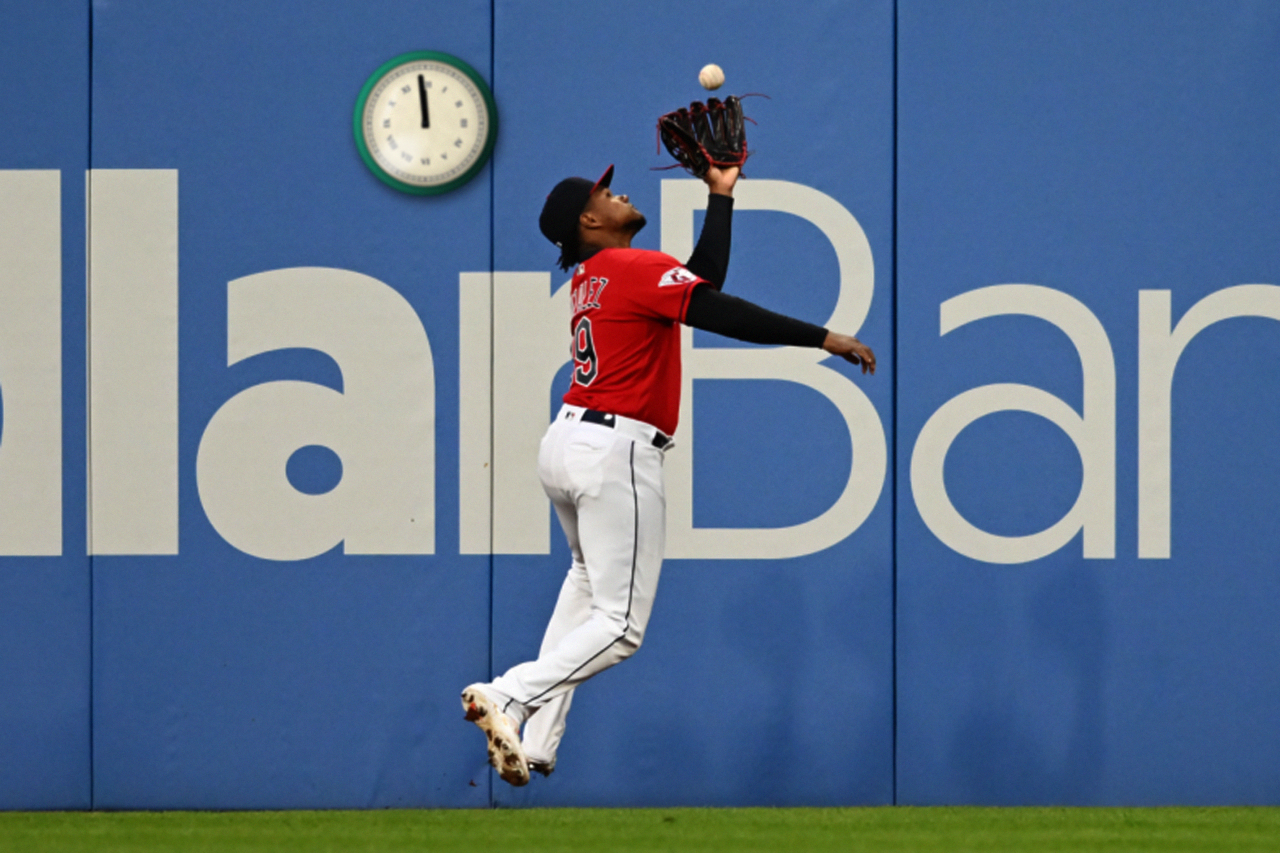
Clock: 11 h 59 min
